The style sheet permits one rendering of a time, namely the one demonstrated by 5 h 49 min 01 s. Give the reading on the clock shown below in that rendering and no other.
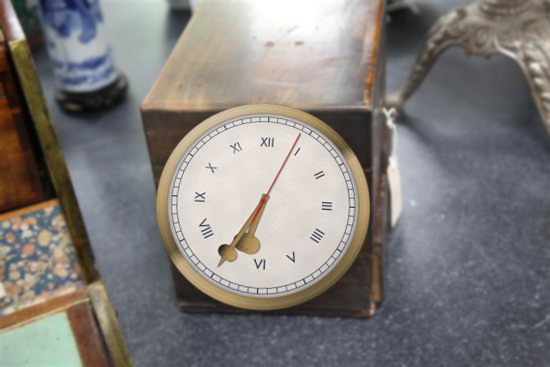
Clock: 6 h 35 min 04 s
